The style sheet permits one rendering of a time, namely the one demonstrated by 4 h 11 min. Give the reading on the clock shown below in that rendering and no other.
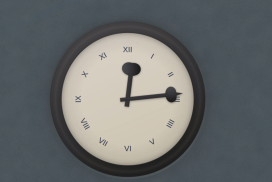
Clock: 12 h 14 min
